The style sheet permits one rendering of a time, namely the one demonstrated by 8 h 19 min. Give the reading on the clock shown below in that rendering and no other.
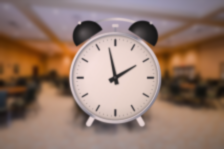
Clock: 1 h 58 min
